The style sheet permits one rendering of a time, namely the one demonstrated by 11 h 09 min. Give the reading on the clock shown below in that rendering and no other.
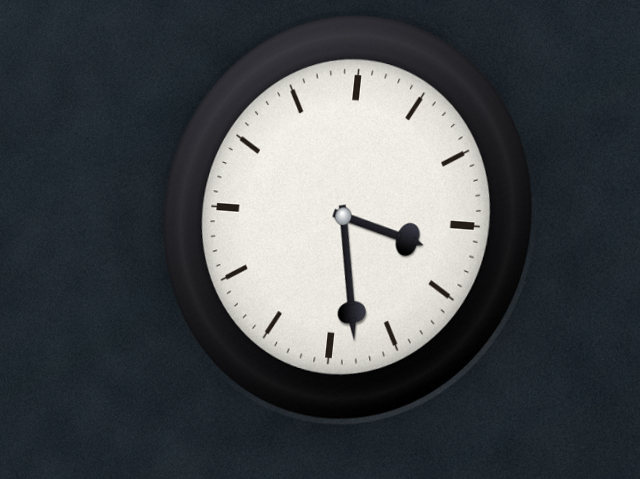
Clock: 3 h 28 min
